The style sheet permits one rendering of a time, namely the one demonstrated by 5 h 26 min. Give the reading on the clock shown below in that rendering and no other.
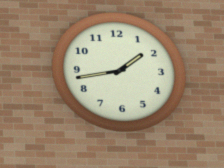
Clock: 1 h 43 min
